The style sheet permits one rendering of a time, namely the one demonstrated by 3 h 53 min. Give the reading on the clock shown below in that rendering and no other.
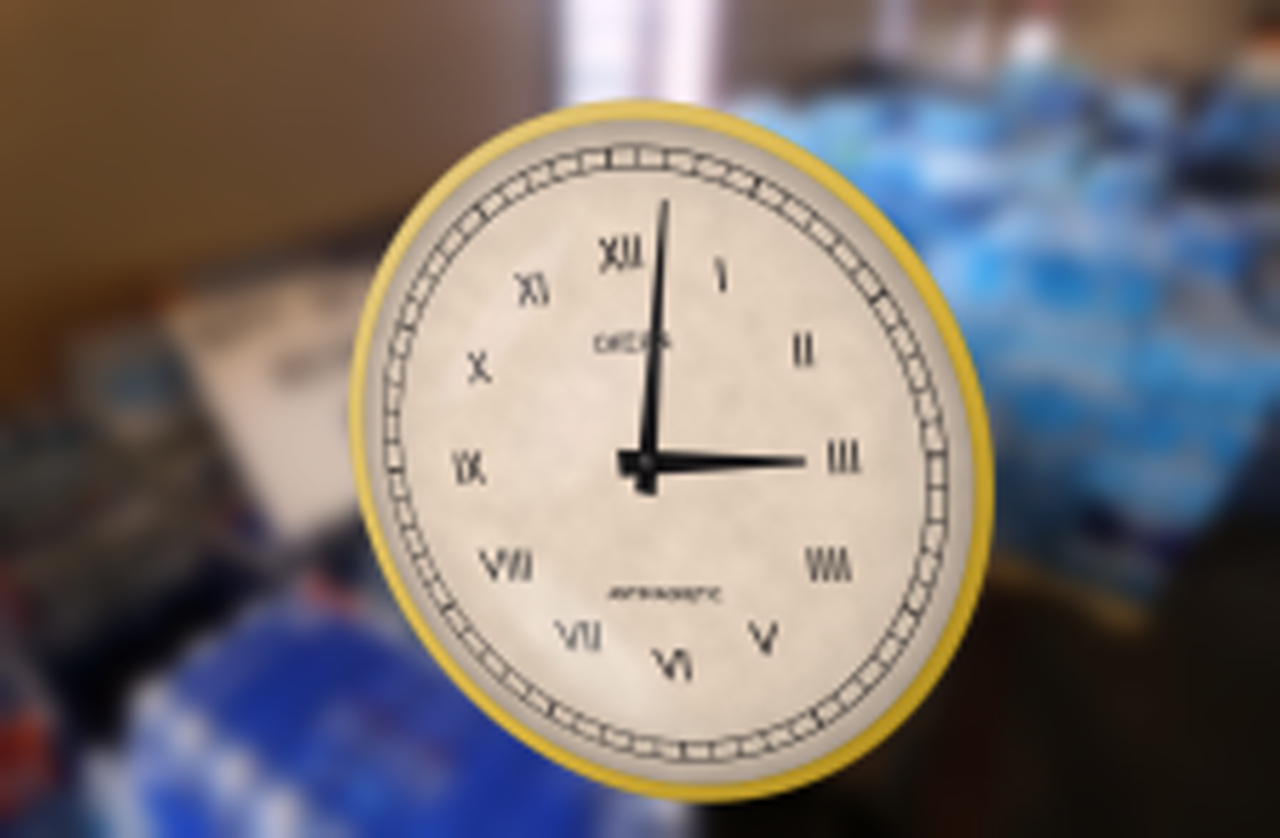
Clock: 3 h 02 min
